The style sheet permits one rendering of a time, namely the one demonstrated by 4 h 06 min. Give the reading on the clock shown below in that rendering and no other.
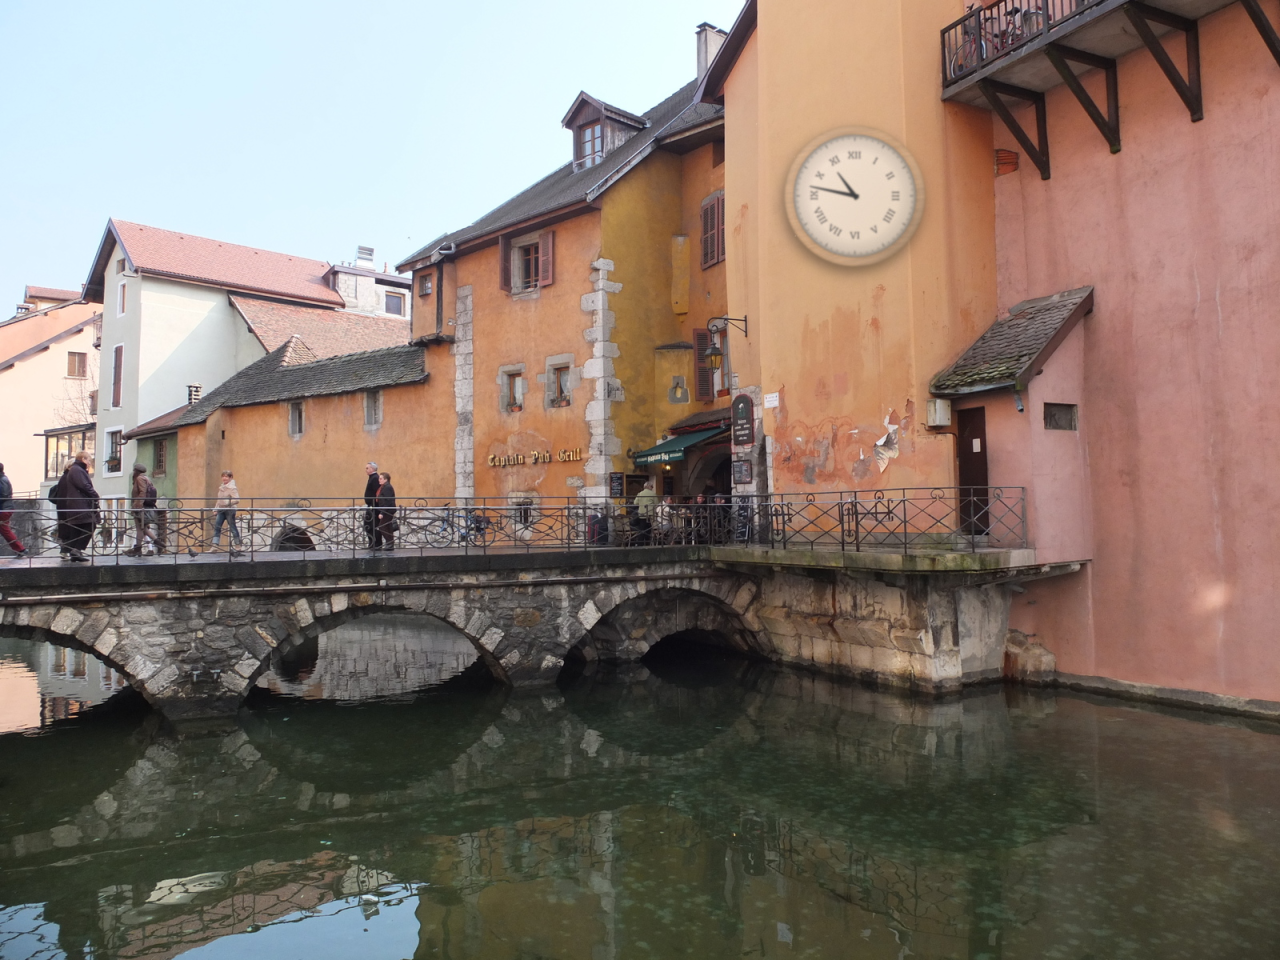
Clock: 10 h 47 min
